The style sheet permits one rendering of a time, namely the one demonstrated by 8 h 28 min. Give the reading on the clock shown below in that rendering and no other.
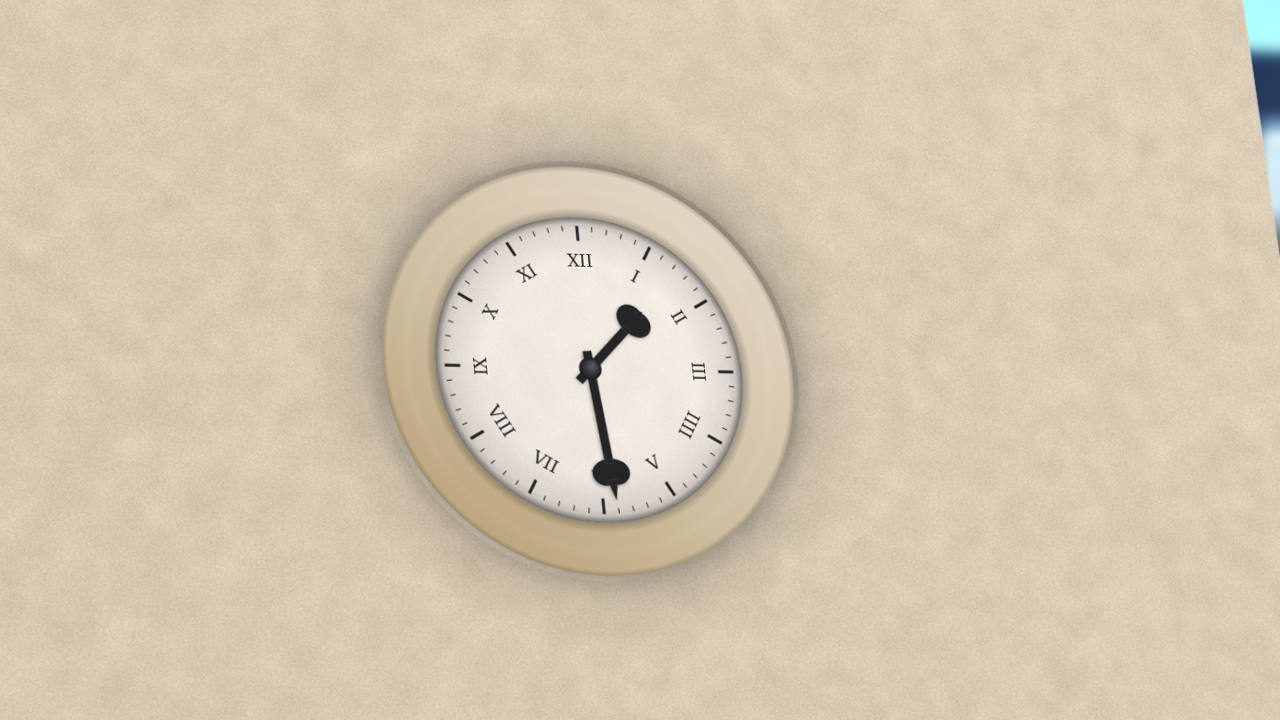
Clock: 1 h 29 min
